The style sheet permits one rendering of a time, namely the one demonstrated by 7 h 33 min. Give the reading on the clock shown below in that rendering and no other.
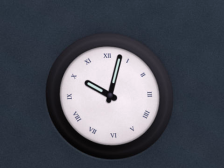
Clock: 10 h 03 min
